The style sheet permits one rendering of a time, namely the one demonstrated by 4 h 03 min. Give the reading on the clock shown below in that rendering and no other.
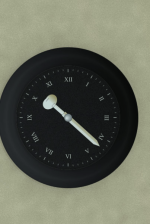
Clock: 10 h 22 min
